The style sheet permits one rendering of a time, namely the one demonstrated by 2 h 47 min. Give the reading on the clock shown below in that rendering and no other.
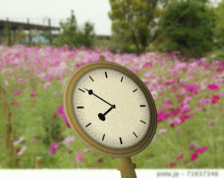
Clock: 7 h 51 min
